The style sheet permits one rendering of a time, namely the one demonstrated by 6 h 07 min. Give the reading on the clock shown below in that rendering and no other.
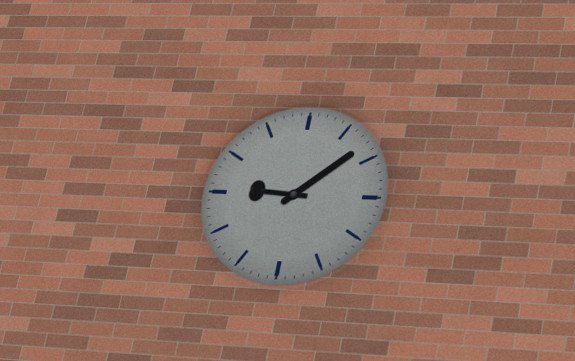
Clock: 9 h 08 min
